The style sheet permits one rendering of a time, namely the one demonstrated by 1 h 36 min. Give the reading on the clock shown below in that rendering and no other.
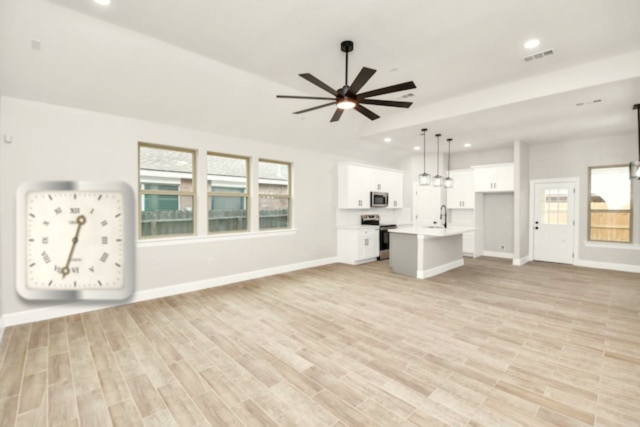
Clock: 12 h 33 min
